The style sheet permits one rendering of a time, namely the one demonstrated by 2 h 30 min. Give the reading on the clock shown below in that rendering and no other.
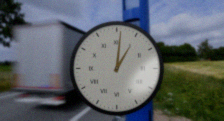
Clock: 1 h 01 min
